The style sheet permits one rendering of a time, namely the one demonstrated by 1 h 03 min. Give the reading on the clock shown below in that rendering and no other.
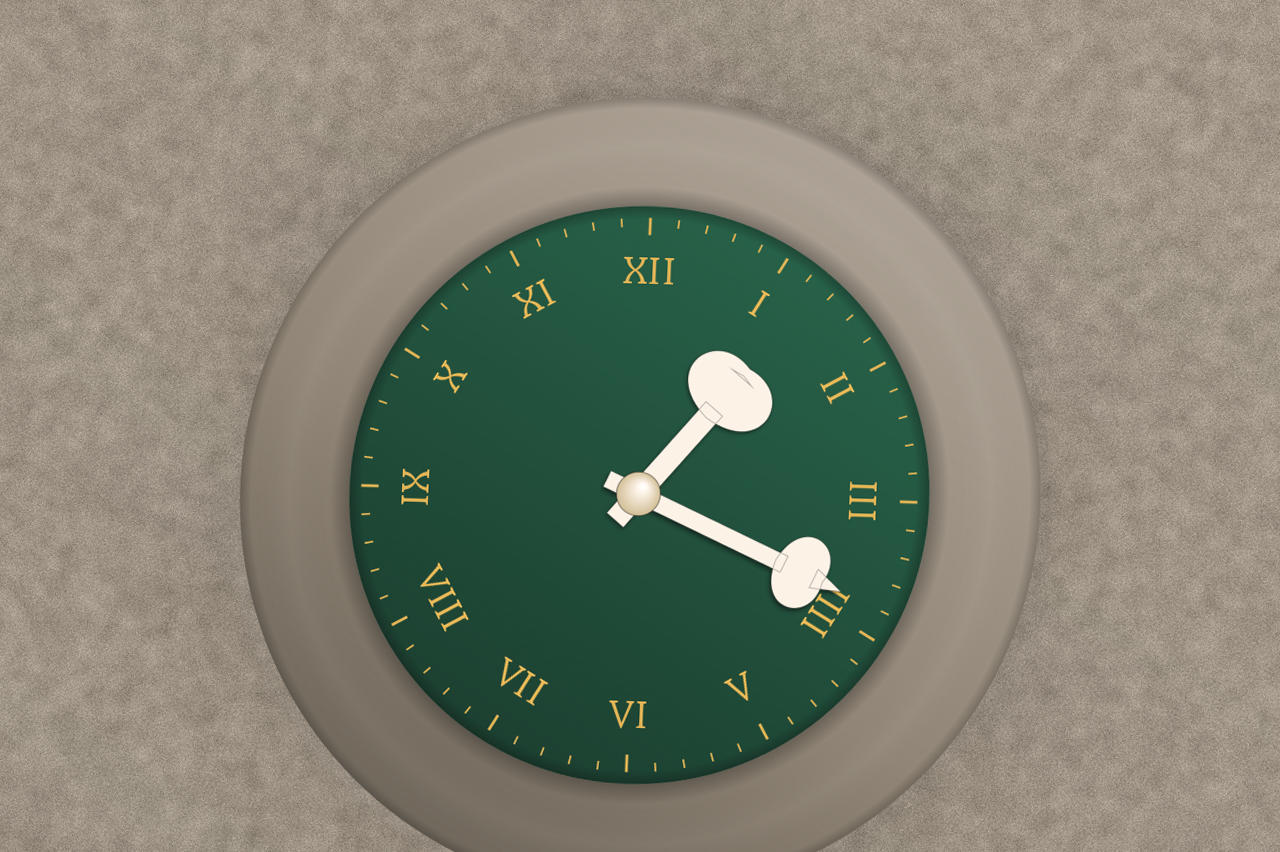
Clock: 1 h 19 min
